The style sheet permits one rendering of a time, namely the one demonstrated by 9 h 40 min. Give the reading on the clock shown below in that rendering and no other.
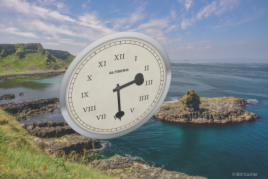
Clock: 2 h 29 min
